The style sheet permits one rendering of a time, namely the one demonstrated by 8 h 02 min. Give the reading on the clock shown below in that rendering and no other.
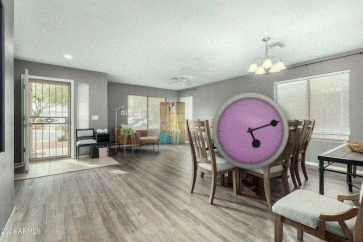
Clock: 5 h 12 min
